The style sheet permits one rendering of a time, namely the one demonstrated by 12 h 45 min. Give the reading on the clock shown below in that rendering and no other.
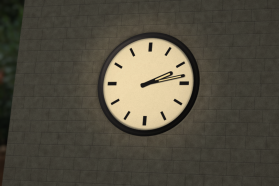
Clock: 2 h 13 min
